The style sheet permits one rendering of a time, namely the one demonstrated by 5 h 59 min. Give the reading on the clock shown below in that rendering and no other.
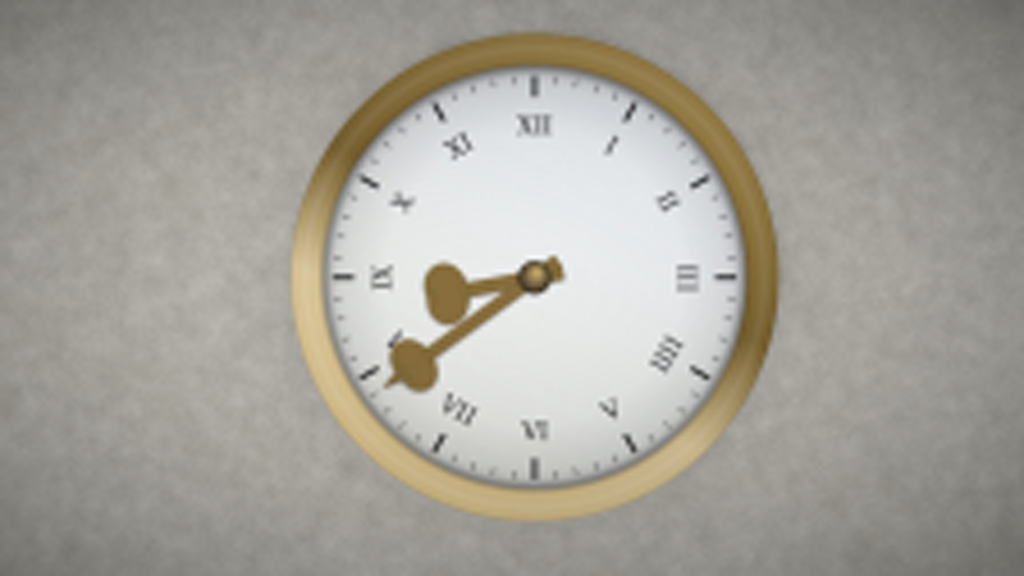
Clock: 8 h 39 min
